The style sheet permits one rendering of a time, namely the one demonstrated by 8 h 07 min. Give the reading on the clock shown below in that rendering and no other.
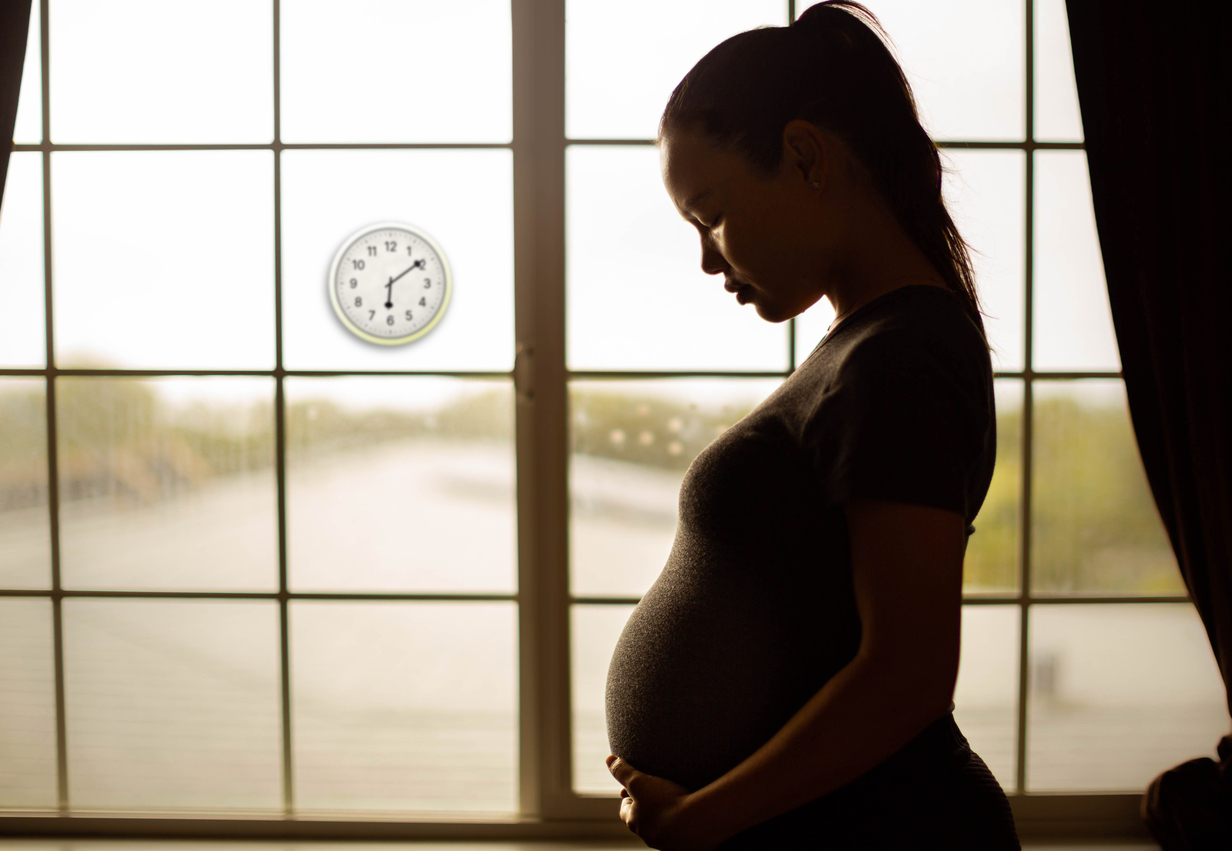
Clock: 6 h 09 min
